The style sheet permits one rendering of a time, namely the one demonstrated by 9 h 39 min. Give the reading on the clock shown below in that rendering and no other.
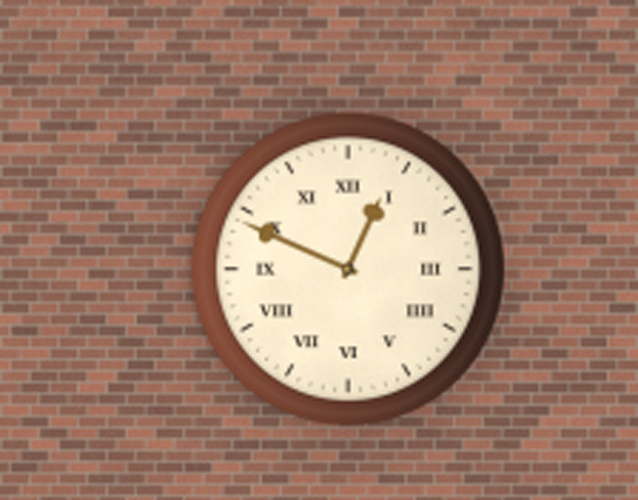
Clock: 12 h 49 min
